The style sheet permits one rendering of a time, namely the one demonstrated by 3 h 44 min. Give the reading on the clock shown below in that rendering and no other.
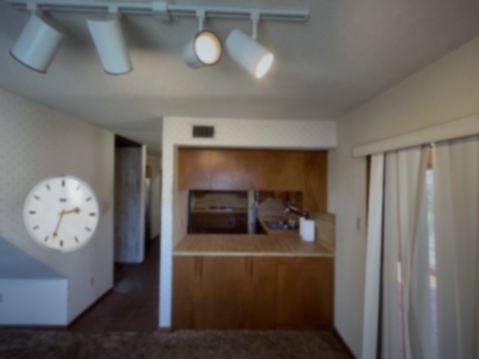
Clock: 2 h 33 min
